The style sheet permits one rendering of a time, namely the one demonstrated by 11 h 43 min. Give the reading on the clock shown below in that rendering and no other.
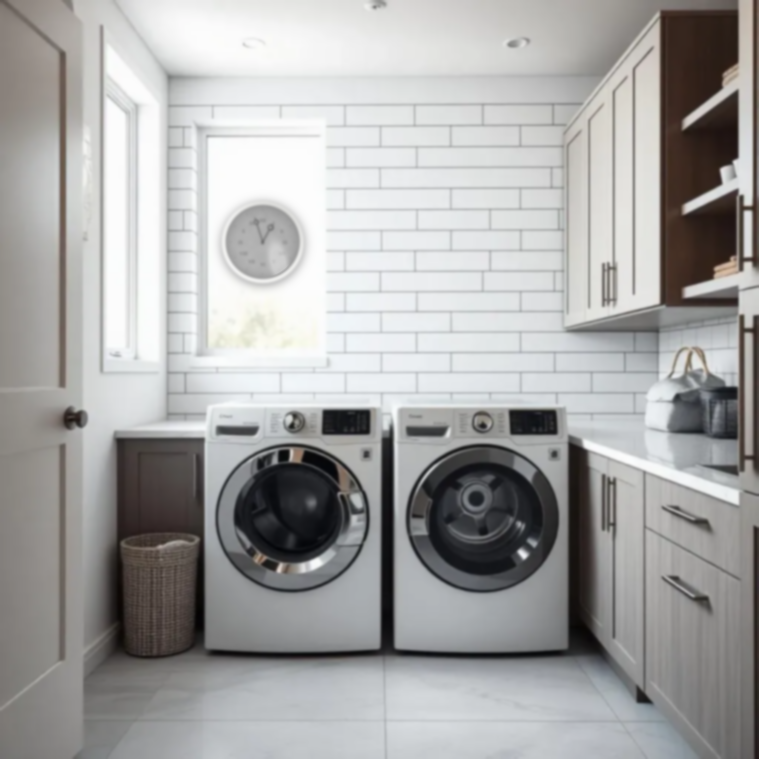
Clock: 12 h 57 min
